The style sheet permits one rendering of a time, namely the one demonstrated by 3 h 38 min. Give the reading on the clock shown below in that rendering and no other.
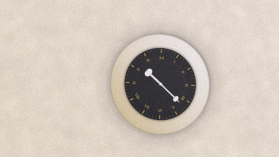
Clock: 10 h 22 min
